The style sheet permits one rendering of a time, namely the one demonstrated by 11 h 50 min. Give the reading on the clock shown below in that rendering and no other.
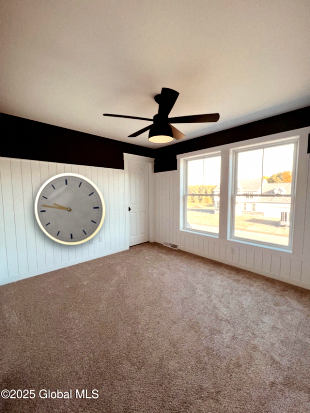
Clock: 9 h 47 min
